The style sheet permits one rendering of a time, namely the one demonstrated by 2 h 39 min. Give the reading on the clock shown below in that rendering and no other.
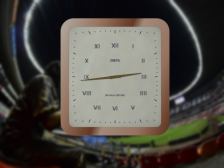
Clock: 2 h 44 min
